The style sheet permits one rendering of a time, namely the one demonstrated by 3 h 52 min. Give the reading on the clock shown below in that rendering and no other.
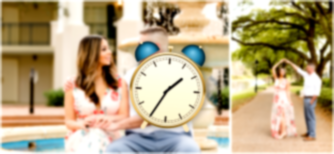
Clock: 1 h 35 min
